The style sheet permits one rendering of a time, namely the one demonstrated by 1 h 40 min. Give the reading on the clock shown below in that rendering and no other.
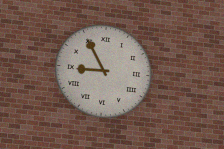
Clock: 8 h 55 min
